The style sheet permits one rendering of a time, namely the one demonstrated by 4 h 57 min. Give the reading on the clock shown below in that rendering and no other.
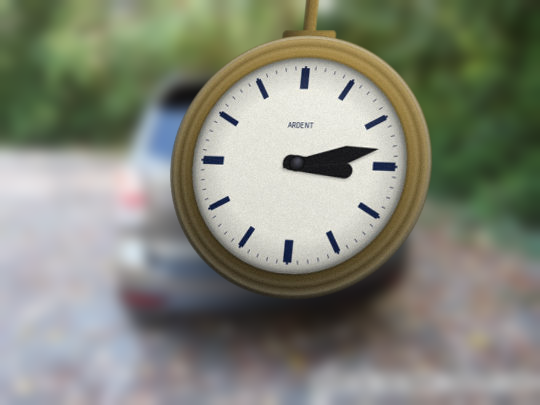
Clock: 3 h 13 min
